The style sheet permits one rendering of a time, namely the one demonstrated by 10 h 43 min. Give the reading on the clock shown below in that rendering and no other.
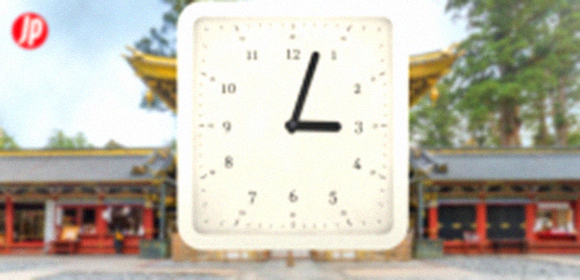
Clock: 3 h 03 min
